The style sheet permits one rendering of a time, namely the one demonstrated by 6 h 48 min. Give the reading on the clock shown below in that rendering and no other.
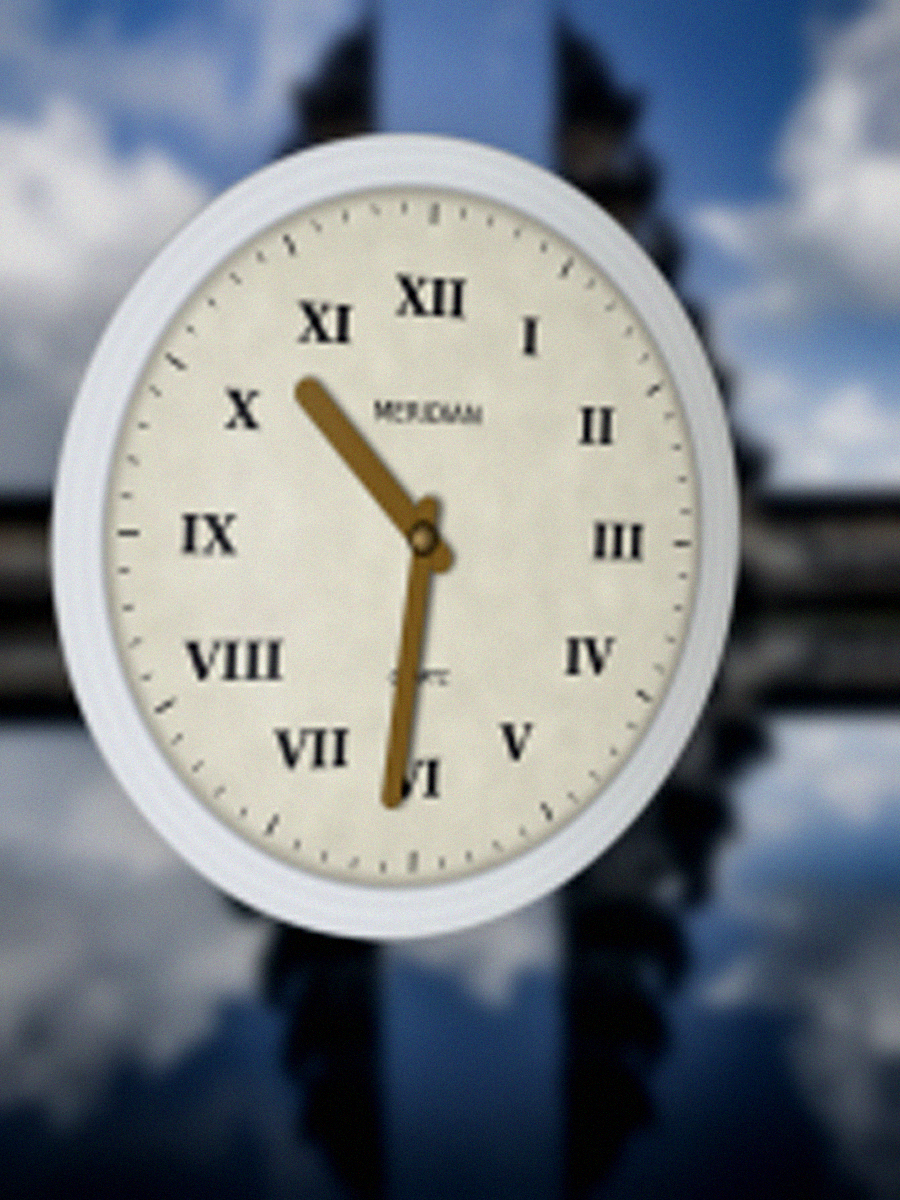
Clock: 10 h 31 min
